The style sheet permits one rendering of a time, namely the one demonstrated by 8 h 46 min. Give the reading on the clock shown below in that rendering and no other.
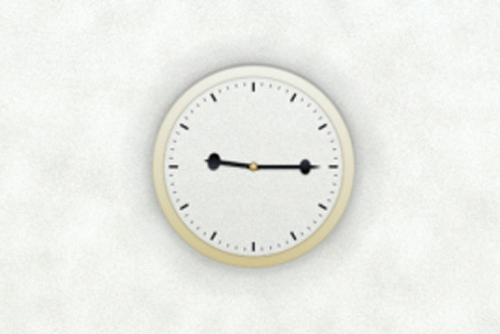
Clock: 9 h 15 min
